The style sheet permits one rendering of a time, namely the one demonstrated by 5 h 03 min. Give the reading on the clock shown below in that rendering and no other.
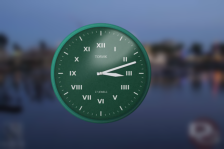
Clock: 3 h 12 min
